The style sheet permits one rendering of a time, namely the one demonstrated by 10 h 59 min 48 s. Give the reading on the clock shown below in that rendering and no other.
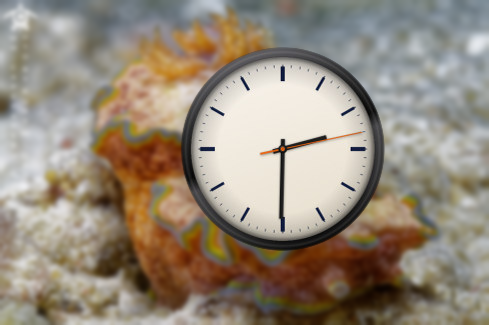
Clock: 2 h 30 min 13 s
